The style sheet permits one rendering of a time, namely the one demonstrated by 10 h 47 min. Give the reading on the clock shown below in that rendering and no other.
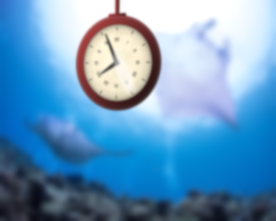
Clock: 7 h 56 min
